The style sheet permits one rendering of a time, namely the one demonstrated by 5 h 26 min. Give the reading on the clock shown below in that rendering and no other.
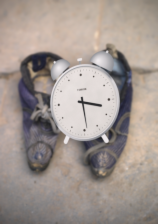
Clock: 3 h 29 min
